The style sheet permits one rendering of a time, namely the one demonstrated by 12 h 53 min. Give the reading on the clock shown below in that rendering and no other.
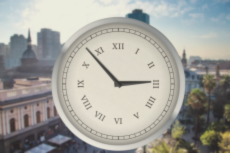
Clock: 2 h 53 min
